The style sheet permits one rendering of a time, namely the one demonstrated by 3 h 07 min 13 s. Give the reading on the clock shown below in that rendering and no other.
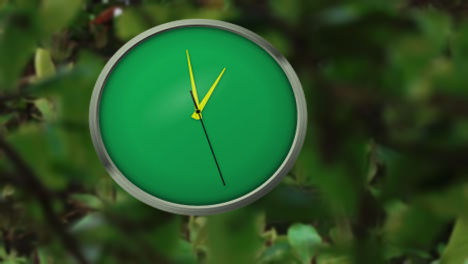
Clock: 12 h 58 min 27 s
